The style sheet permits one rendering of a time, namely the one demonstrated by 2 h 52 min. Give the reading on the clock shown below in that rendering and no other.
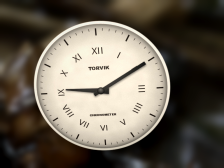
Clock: 9 h 10 min
